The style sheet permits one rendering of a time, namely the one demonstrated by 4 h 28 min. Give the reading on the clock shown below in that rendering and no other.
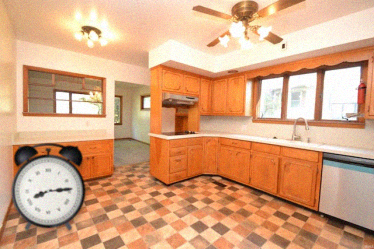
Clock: 8 h 14 min
